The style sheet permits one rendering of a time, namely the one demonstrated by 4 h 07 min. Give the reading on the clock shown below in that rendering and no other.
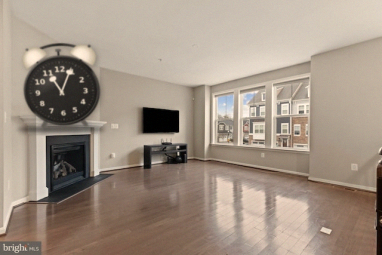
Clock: 11 h 04 min
